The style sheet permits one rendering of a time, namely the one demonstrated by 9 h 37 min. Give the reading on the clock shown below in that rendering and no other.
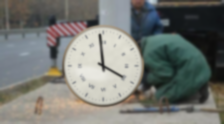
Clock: 3 h 59 min
